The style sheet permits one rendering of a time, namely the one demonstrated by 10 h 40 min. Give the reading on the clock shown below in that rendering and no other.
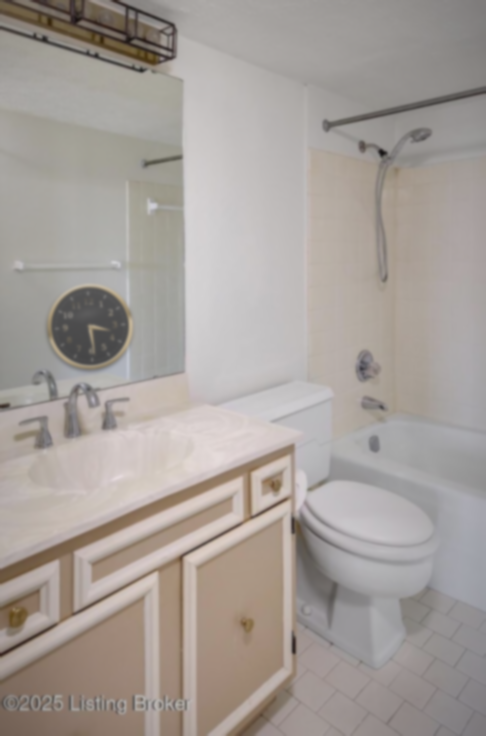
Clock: 3 h 29 min
